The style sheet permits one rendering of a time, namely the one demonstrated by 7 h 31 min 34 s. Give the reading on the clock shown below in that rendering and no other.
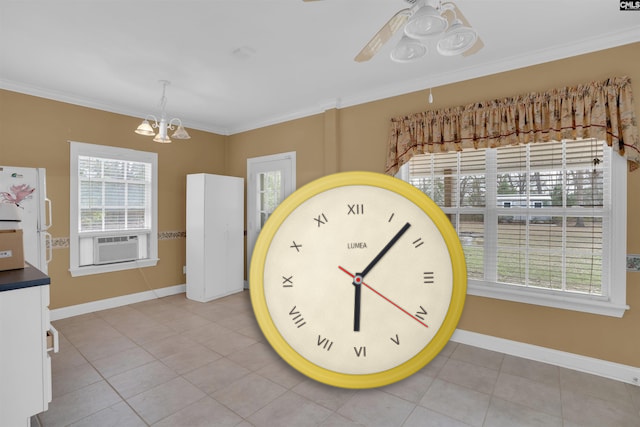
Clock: 6 h 07 min 21 s
